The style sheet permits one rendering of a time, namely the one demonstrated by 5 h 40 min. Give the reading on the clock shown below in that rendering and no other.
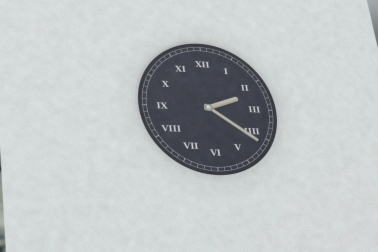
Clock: 2 h 21 min
